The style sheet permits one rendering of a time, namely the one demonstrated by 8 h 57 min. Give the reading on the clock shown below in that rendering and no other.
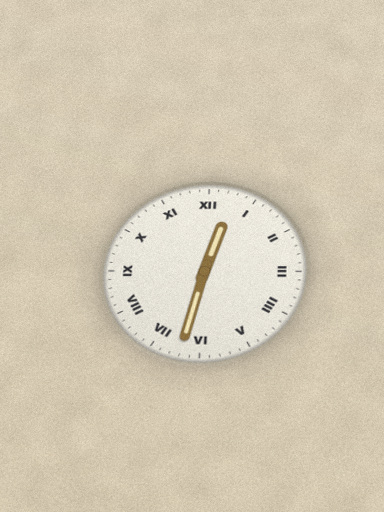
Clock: 12 h 32 min
